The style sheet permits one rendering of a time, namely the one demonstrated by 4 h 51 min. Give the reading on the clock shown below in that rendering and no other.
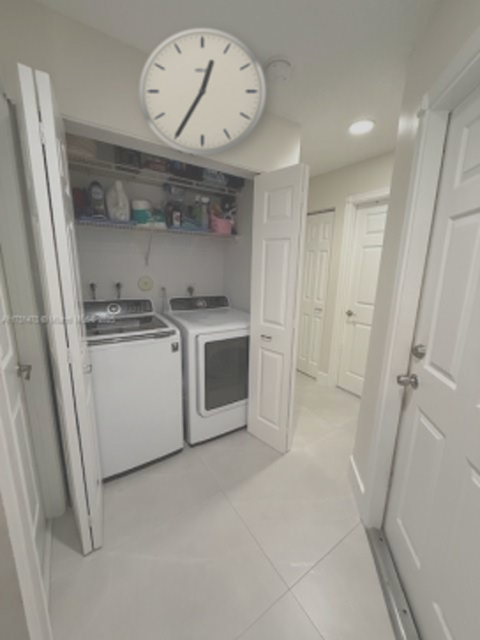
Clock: 12 h 35 min
